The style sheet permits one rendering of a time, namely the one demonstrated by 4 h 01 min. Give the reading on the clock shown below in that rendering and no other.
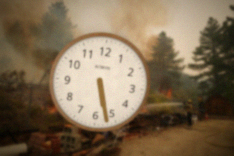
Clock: 5 h 27 min
